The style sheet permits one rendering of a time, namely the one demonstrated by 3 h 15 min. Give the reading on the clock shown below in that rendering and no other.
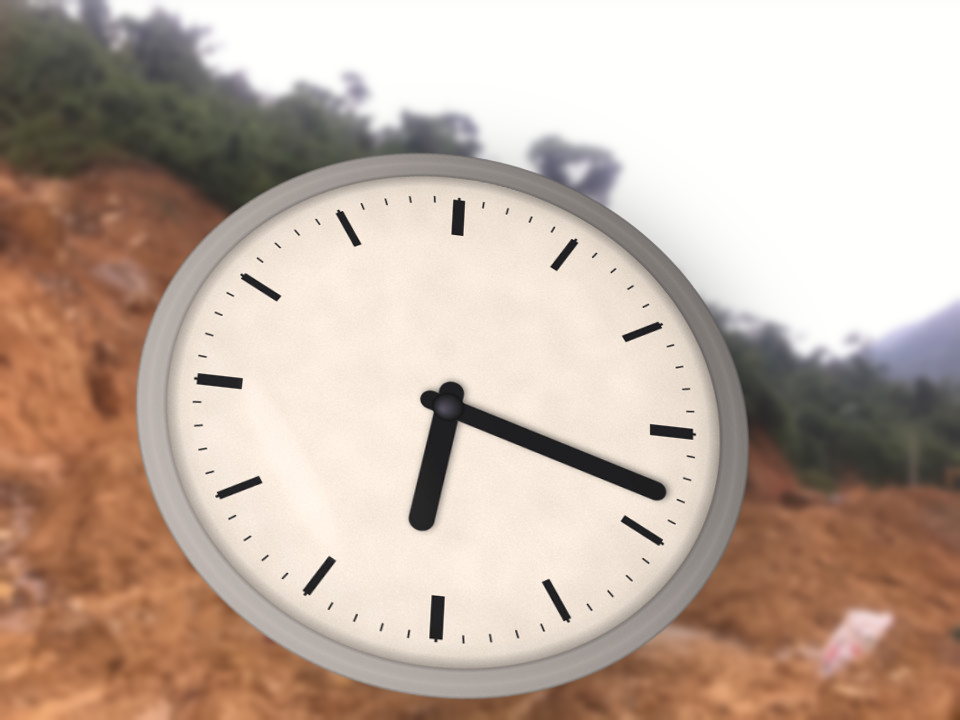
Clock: 6 h 18 min
